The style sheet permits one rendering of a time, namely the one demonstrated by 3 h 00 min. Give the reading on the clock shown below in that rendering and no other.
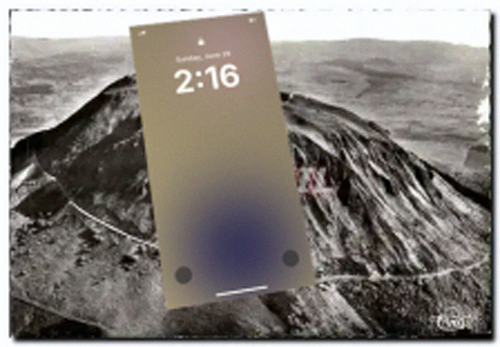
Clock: 2 h 16 min
